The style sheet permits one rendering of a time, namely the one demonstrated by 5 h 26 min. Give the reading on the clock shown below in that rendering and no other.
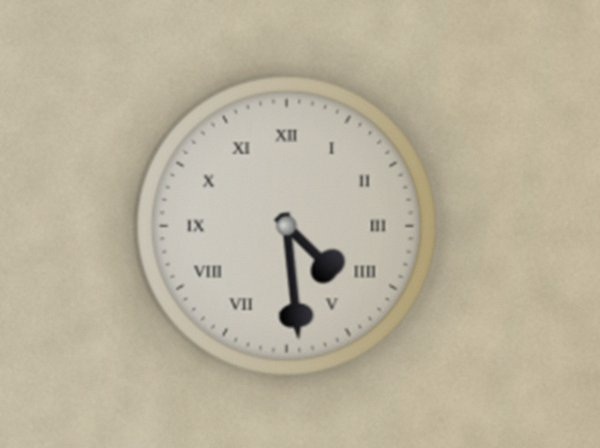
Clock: 4 h 29 min
